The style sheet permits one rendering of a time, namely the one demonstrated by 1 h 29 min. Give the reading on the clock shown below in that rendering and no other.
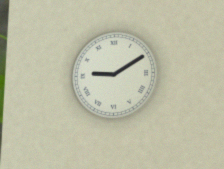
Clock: 9 h 10 min
